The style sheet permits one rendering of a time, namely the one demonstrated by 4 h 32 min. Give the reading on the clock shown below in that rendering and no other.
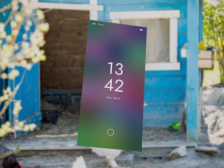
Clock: 13 h 42 min
